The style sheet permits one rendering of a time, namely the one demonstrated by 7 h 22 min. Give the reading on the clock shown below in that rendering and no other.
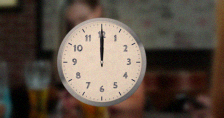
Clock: 12 h 00 min
